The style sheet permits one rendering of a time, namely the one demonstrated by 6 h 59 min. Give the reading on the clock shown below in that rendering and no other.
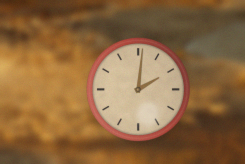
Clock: 2 h 01 min
